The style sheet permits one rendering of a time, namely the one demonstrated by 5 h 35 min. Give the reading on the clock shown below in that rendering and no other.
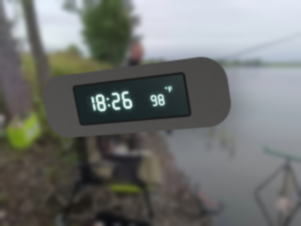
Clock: 18 h 26 min
